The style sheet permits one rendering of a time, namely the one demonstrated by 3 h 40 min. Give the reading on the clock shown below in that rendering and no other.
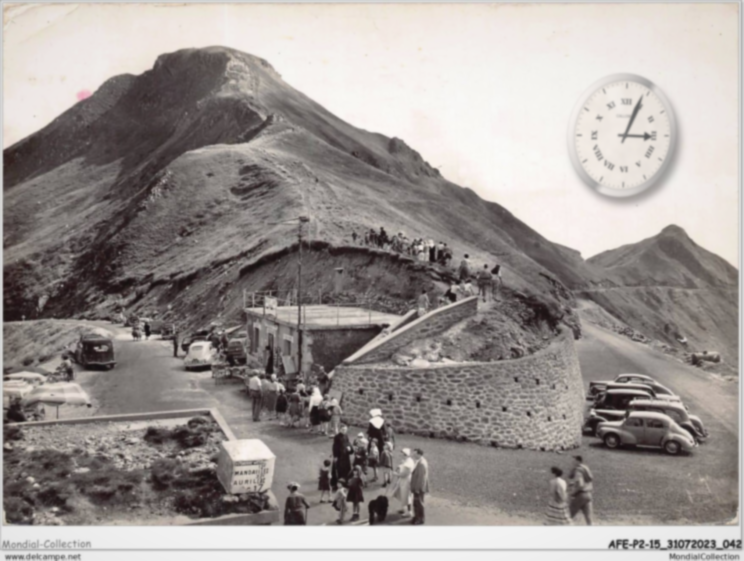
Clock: 3 h 04 min
